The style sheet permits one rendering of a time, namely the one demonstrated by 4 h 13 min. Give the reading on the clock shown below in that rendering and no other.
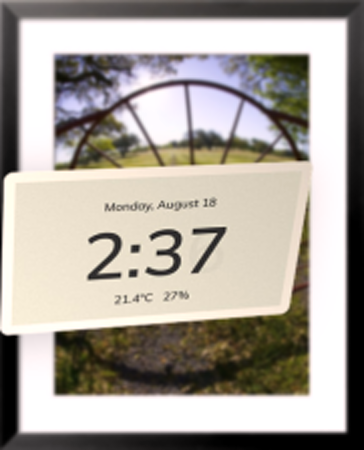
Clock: 2 h 37 min
